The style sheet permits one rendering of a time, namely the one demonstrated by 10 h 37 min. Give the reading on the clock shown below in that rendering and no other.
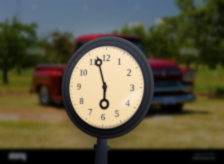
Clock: 5 h 57 min
